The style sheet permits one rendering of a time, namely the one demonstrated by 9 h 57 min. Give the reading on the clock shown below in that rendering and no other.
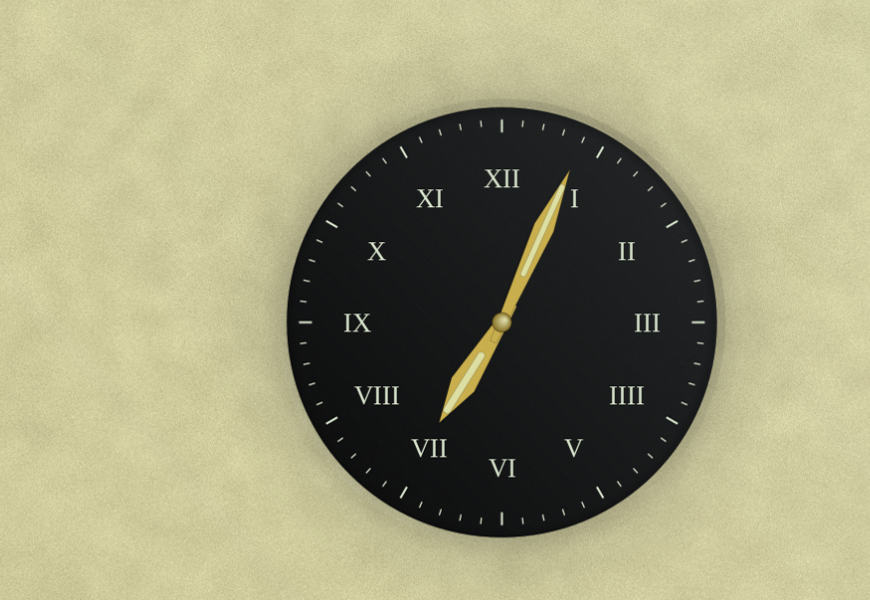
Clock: 7 h 04 min
